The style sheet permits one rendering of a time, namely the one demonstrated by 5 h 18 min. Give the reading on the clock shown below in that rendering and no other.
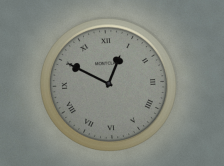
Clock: 12 h 50 min
